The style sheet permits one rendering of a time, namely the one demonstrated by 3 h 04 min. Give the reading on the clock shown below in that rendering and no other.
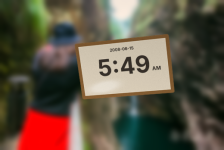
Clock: 5 h 49 min
